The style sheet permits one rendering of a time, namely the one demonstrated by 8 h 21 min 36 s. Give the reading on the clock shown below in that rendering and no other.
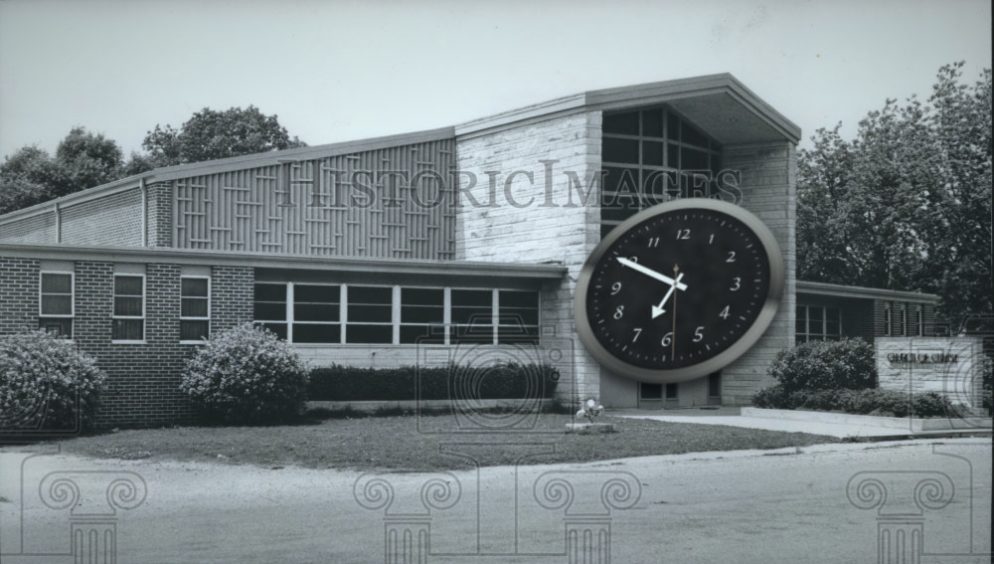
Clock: 6 h 49 min 29 s
